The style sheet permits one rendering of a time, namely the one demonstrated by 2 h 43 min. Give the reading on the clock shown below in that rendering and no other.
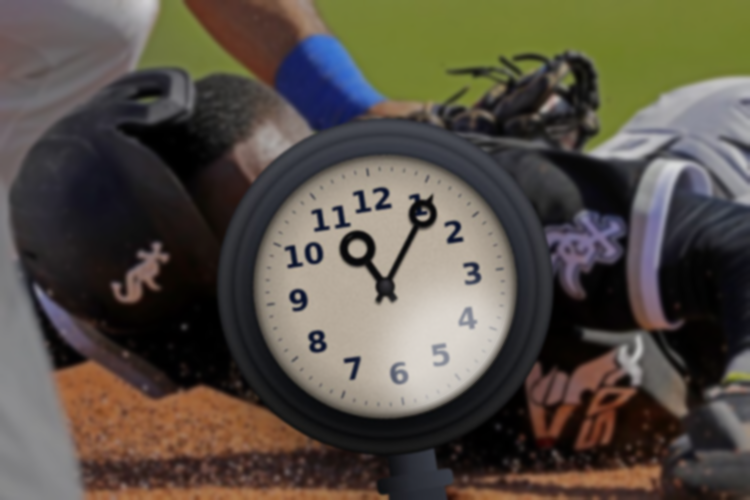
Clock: 11 h 06 min
